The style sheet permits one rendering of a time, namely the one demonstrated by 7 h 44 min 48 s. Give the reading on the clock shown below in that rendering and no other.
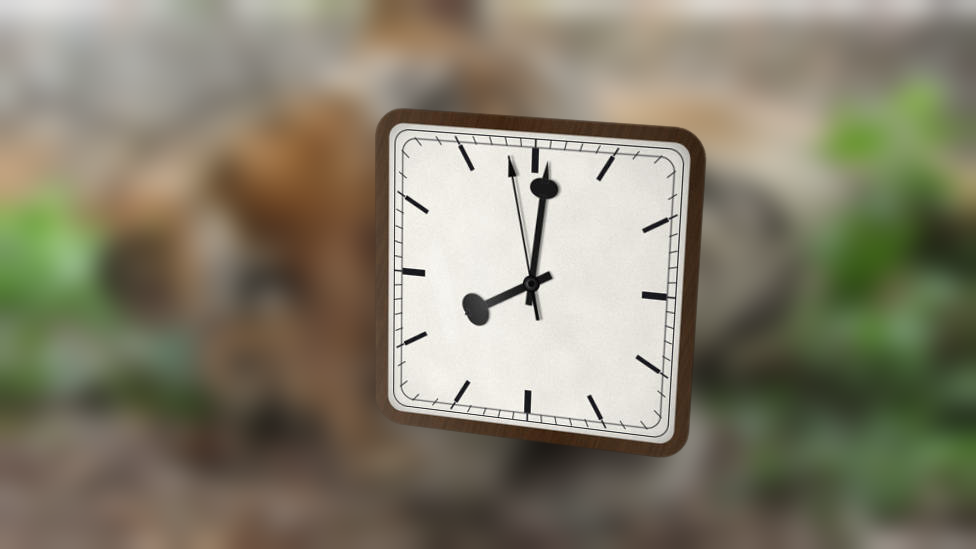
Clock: 8 h 00 min 58 s
